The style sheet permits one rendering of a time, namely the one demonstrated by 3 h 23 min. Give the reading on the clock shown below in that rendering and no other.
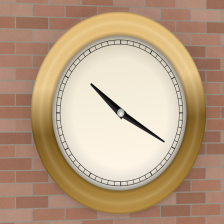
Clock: 10 h 20 min
